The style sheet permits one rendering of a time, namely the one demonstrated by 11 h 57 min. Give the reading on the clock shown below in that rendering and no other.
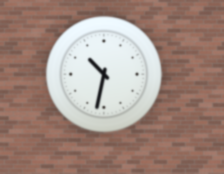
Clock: 10 h 32 min
